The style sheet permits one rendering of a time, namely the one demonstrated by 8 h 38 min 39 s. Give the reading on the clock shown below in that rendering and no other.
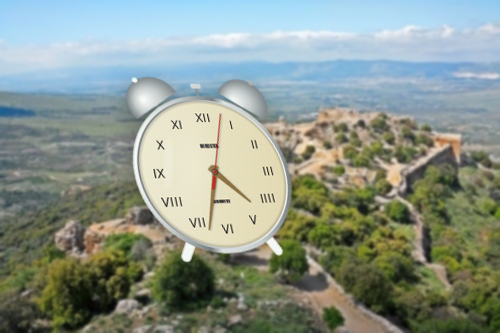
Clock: 4 h 33 min 03 s
